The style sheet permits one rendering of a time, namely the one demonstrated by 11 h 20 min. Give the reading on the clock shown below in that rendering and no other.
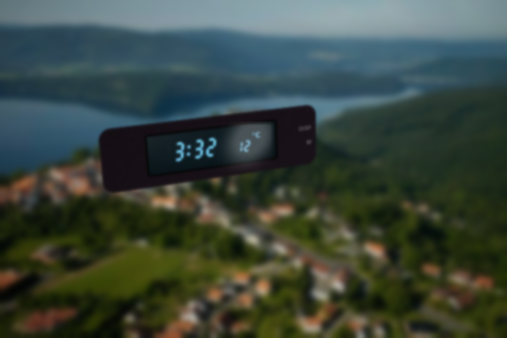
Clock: 3 h 32 min
